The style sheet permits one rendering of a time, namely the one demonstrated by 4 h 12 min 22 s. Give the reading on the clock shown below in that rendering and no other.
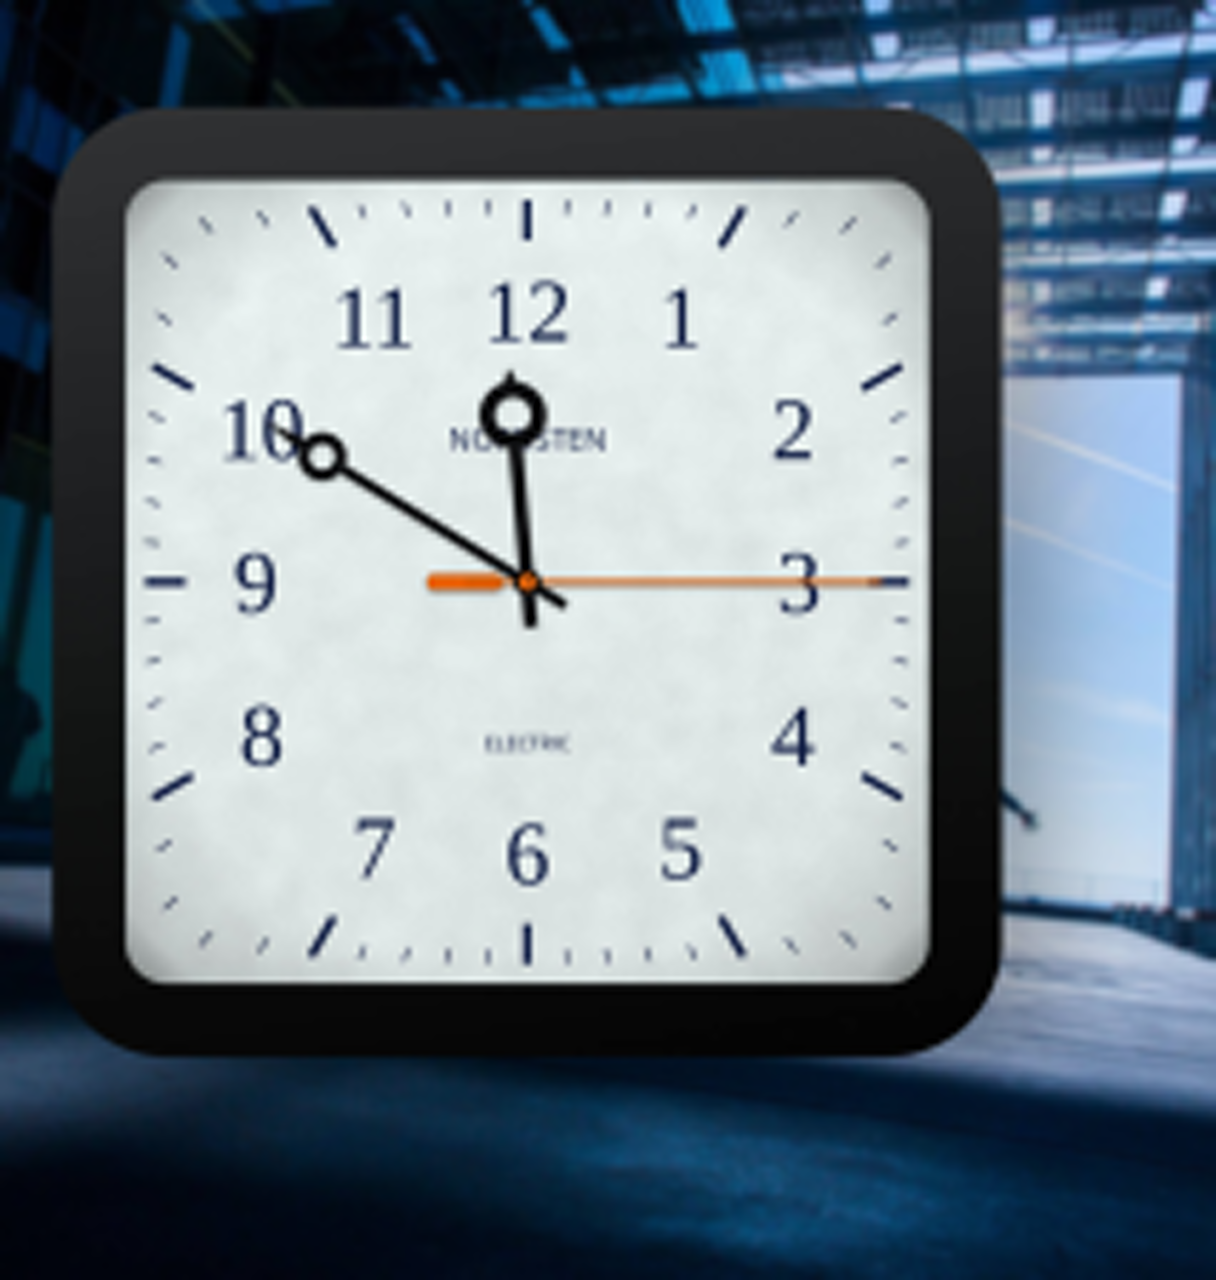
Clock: 11 h 50 min 15 s
